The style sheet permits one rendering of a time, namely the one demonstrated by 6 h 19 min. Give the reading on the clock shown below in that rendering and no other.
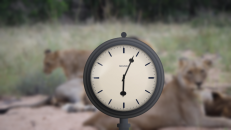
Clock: 6 h 04 min
